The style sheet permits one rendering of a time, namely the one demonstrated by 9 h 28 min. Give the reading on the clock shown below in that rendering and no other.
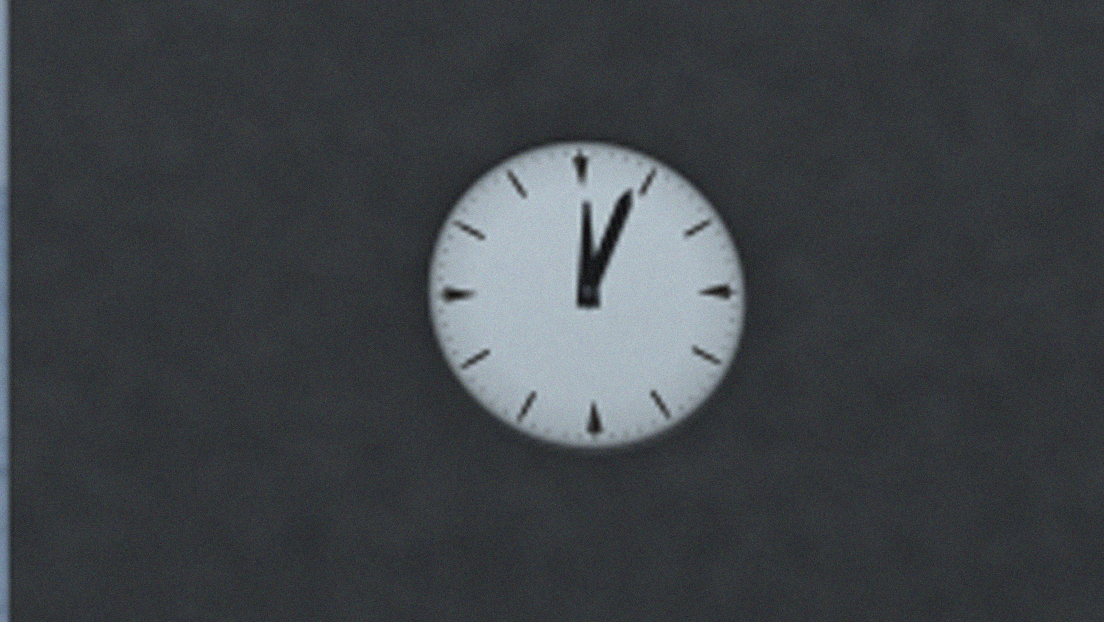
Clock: 12 h 04 min
